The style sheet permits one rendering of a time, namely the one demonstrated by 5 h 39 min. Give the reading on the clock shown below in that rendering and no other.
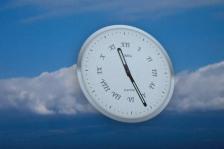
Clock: 11 h 26 min
